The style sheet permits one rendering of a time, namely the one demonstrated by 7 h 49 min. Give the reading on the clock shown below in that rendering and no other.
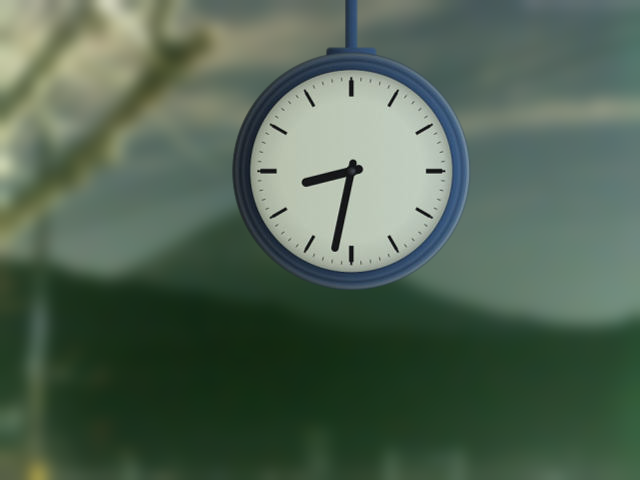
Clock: 8 h 32 min
